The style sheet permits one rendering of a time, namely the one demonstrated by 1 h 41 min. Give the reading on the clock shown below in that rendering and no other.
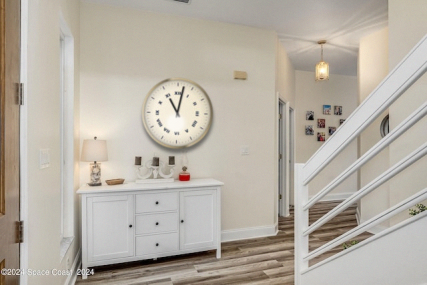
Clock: 11 h 02 min
